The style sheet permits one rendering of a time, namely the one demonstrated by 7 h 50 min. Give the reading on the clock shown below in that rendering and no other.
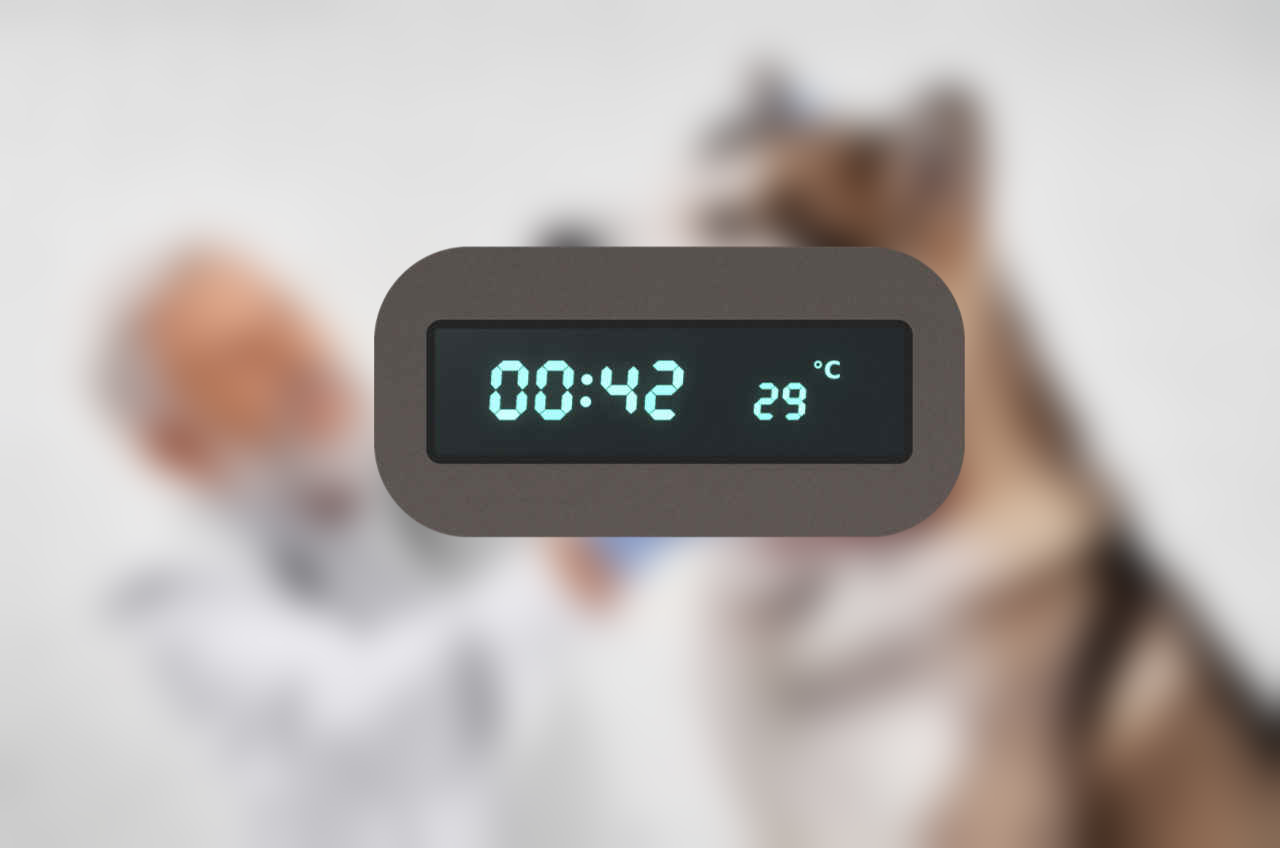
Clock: 0 h 42 min
